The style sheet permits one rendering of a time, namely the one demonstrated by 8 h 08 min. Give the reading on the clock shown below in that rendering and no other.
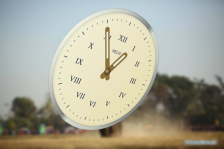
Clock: 12 h 55 min
